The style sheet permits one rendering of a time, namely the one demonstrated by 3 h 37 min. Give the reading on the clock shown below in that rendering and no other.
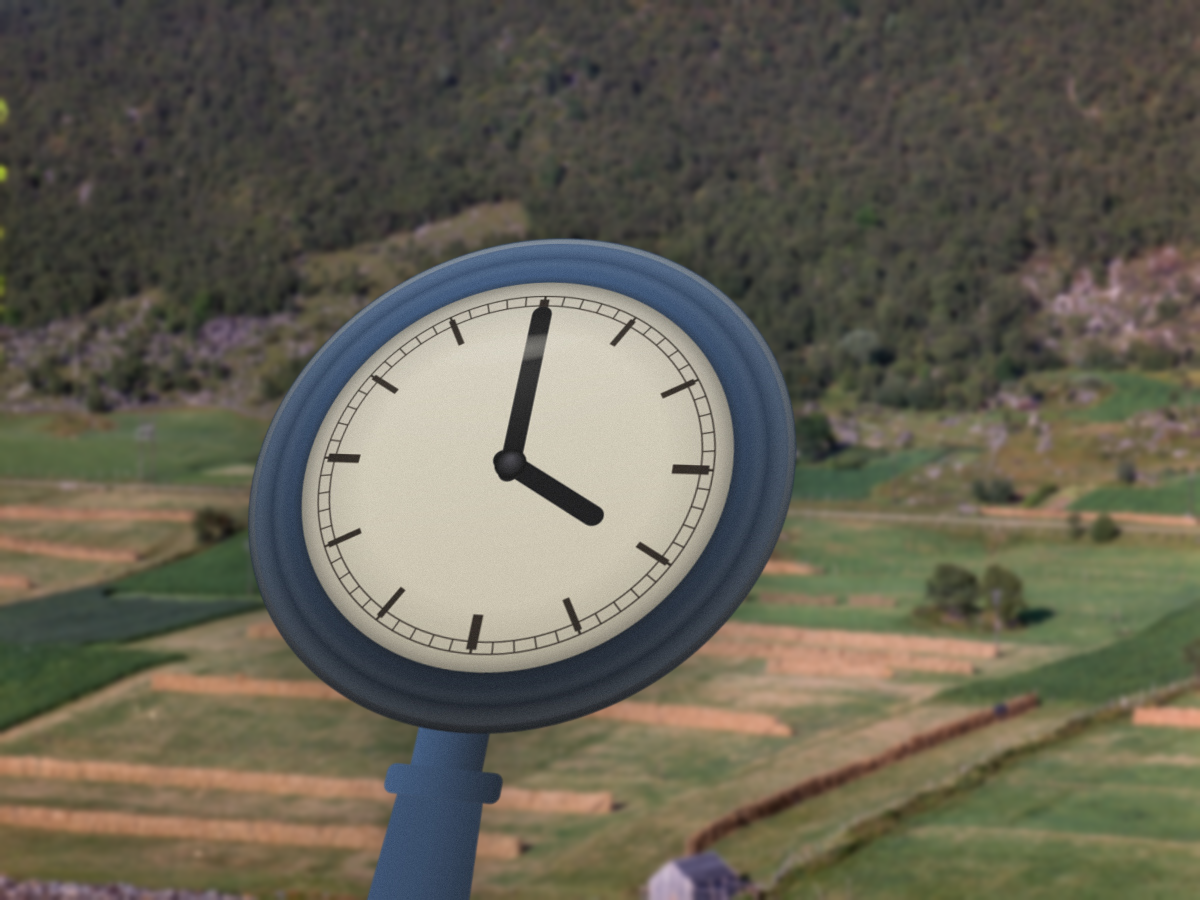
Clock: 4 h 00 min
